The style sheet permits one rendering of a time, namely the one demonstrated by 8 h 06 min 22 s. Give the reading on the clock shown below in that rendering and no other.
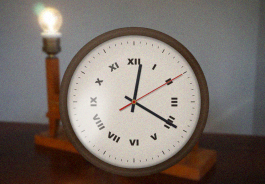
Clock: 12 h 20 min 10 s
